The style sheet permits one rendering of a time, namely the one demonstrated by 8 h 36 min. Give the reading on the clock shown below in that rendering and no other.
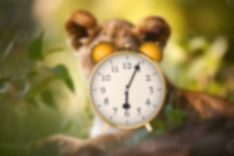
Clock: 6 h 04 min
